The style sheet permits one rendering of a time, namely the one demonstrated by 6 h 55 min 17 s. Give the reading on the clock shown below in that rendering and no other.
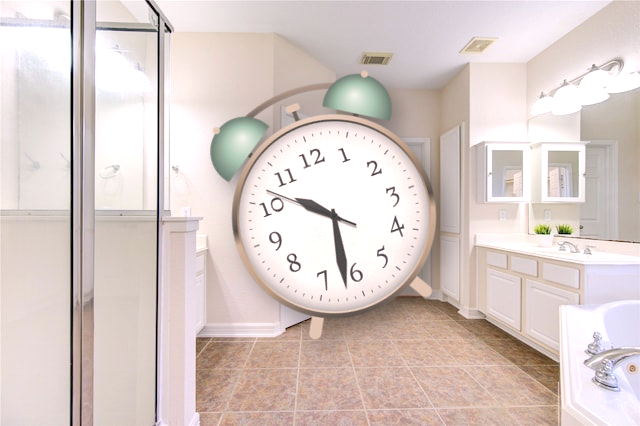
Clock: 10 h 31 min 52 s
